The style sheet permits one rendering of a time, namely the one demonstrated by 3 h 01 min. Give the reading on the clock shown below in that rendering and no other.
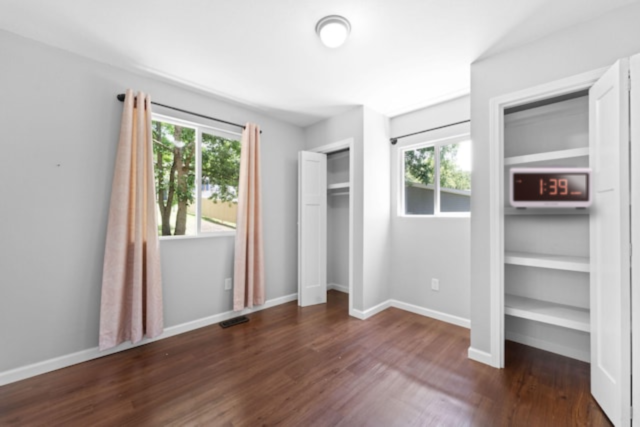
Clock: 1 h 39 min
